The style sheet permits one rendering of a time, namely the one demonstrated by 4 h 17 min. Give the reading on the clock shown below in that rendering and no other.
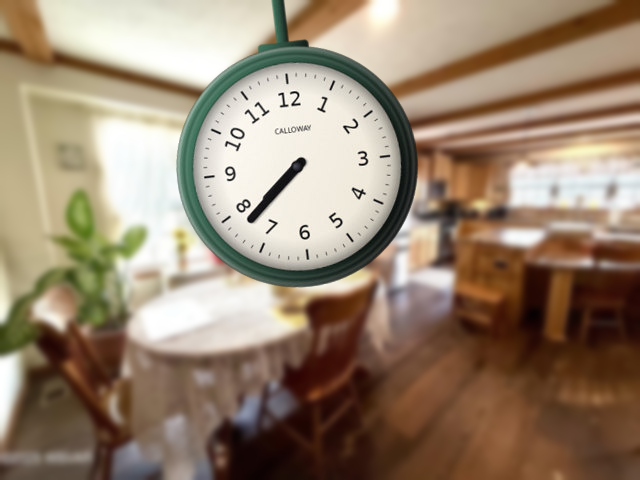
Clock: 7 h 38 min
